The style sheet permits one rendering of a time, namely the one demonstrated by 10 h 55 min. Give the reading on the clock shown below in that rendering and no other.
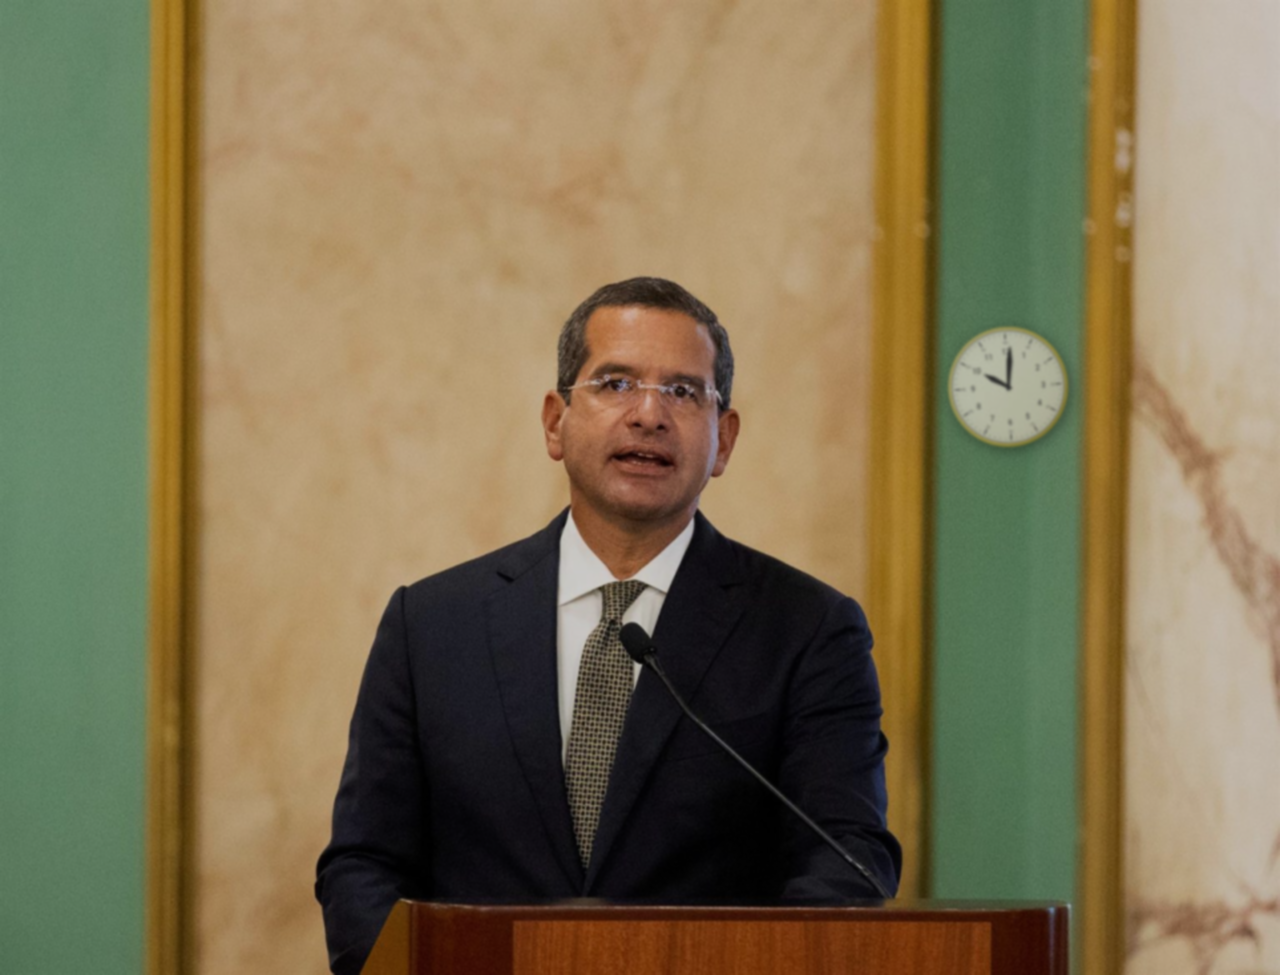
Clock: 10 h 01 min
